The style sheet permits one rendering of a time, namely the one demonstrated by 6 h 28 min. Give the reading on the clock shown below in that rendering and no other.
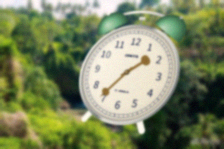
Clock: 1 h 36 min
